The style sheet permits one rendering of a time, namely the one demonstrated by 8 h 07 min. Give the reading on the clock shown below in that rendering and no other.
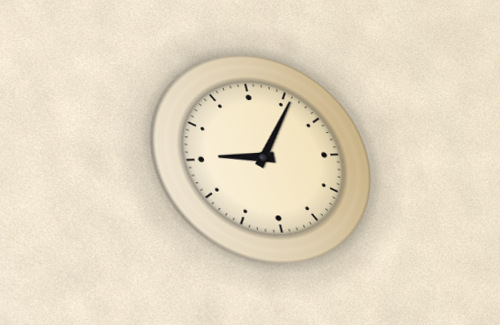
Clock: 9 h 06 min
